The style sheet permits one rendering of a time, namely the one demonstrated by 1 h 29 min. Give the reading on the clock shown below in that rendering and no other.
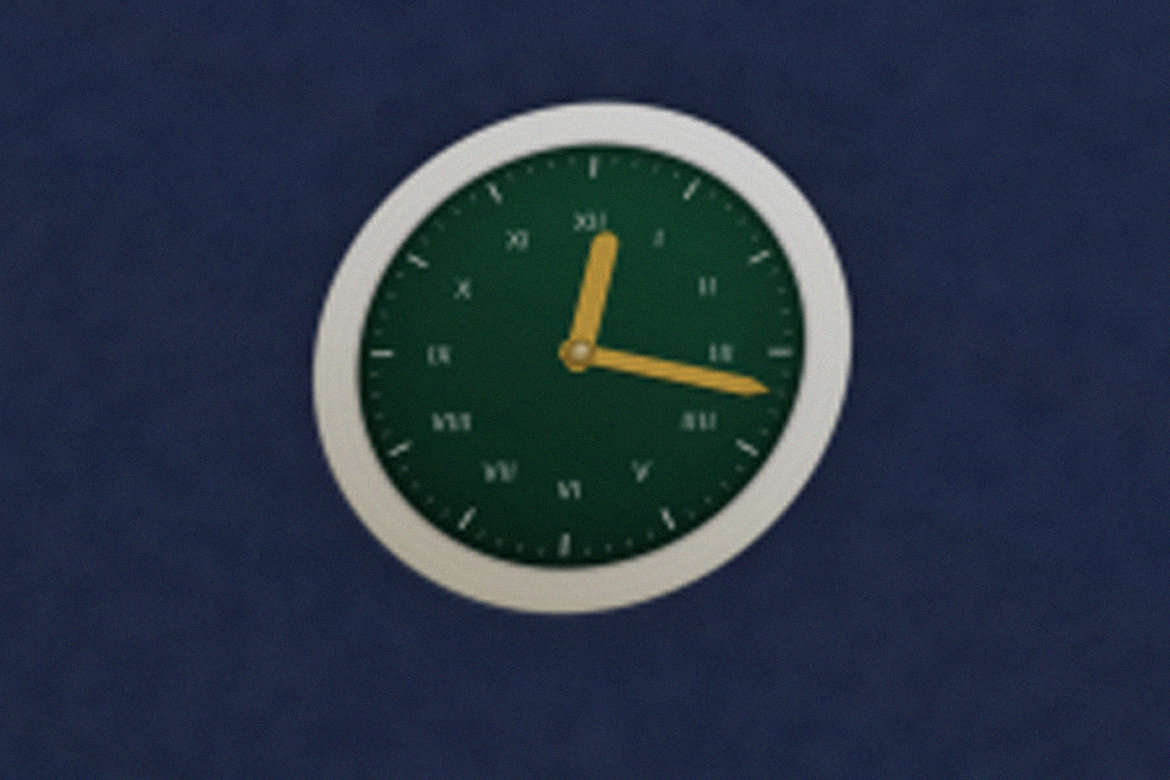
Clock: 12 h 17 min
